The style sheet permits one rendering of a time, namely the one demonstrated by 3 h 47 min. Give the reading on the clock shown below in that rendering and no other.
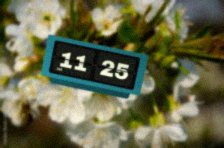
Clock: 11 h 25 min
